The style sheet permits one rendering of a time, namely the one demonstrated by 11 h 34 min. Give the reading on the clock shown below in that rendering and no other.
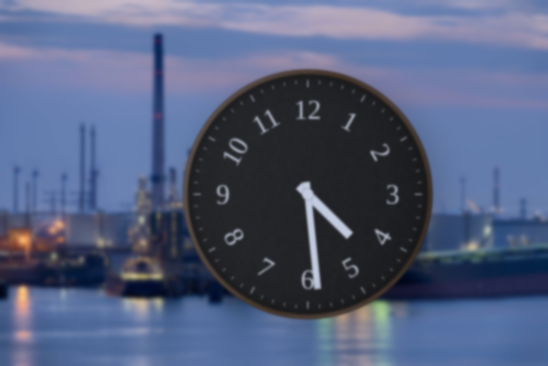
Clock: 4 h 29 min
